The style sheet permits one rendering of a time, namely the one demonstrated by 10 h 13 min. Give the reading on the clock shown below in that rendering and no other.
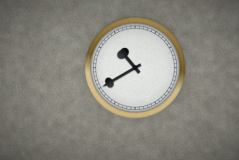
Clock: 10 h 40 min
